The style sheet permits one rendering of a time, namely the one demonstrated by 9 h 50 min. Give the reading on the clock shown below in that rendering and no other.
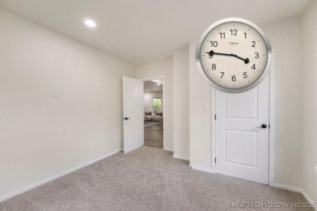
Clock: 3 h 46 min
